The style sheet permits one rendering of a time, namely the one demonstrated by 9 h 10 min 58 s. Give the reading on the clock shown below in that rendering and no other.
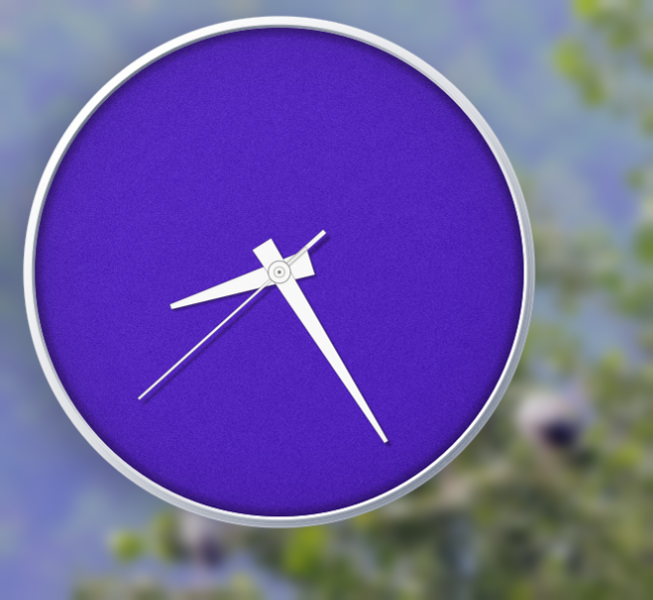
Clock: 8 h 24 min 38 s
